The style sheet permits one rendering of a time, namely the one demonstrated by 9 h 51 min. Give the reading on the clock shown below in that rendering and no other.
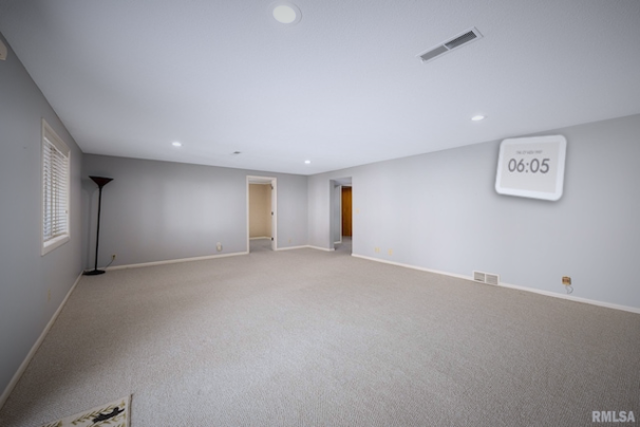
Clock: 6 h 05 min
